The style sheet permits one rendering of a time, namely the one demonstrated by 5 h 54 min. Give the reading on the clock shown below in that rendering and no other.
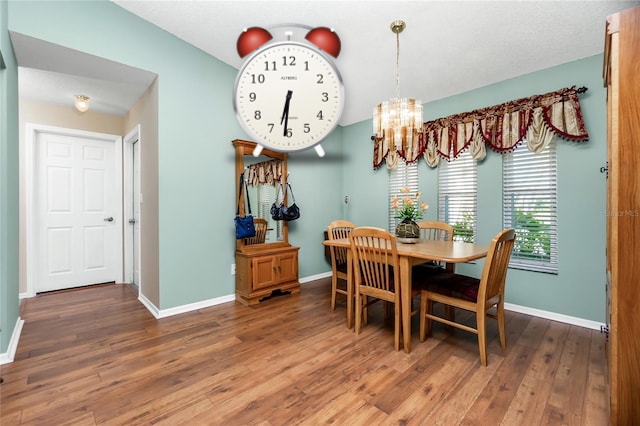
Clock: 6 h 31 min
